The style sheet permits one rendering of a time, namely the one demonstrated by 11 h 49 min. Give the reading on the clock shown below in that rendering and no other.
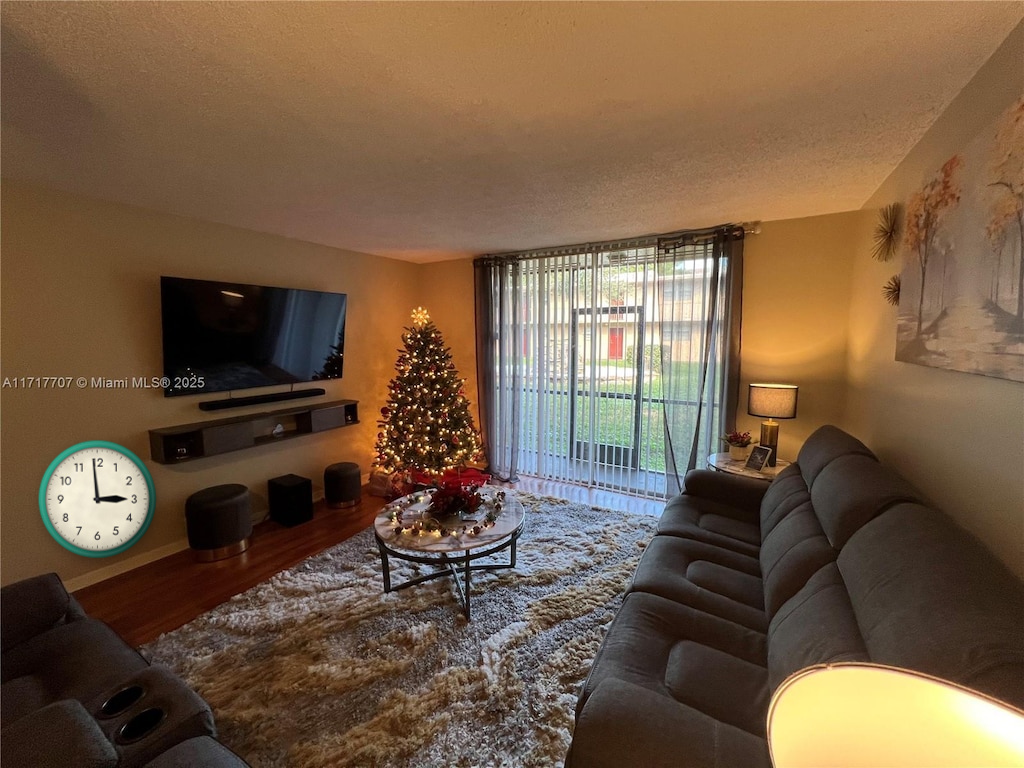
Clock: 2 h 59 min
